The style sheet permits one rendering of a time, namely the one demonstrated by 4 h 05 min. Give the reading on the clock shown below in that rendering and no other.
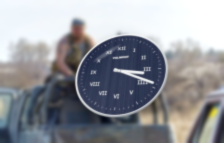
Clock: 3 h 19 min
